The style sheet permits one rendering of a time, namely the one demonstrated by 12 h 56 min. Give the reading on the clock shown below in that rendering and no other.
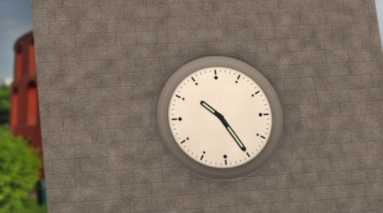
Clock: 10 h 25 min
